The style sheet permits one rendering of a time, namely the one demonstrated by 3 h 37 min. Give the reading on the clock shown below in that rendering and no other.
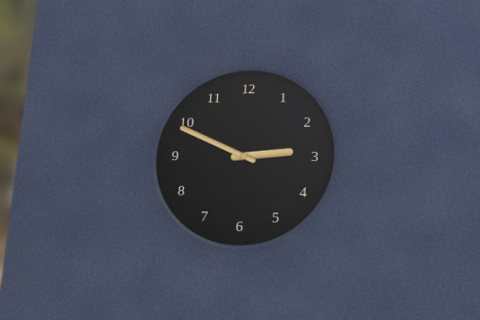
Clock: 2 h 49 min
